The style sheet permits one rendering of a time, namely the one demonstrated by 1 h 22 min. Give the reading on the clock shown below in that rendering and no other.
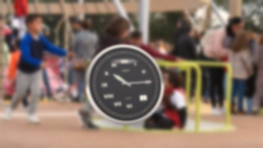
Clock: 10 h 15 min
